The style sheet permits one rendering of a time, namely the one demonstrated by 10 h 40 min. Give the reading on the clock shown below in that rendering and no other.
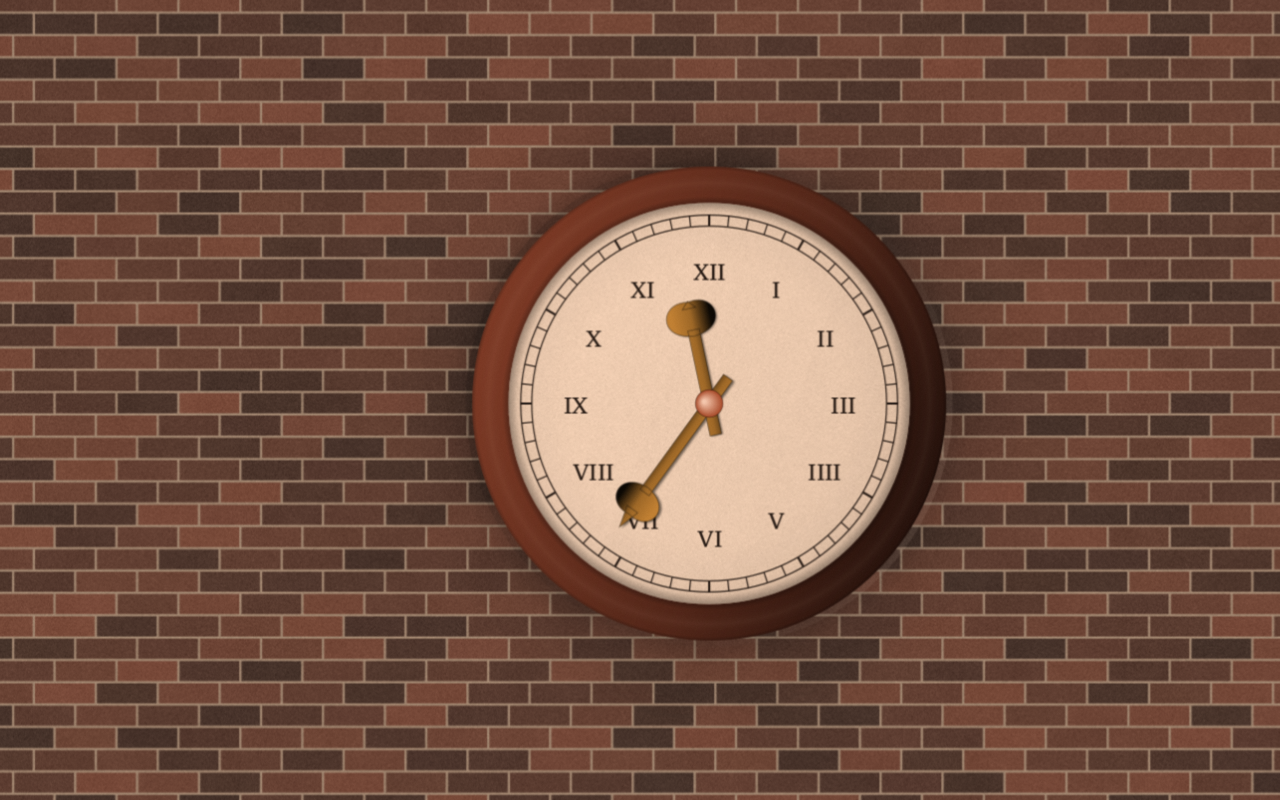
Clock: 11 h 36 min
